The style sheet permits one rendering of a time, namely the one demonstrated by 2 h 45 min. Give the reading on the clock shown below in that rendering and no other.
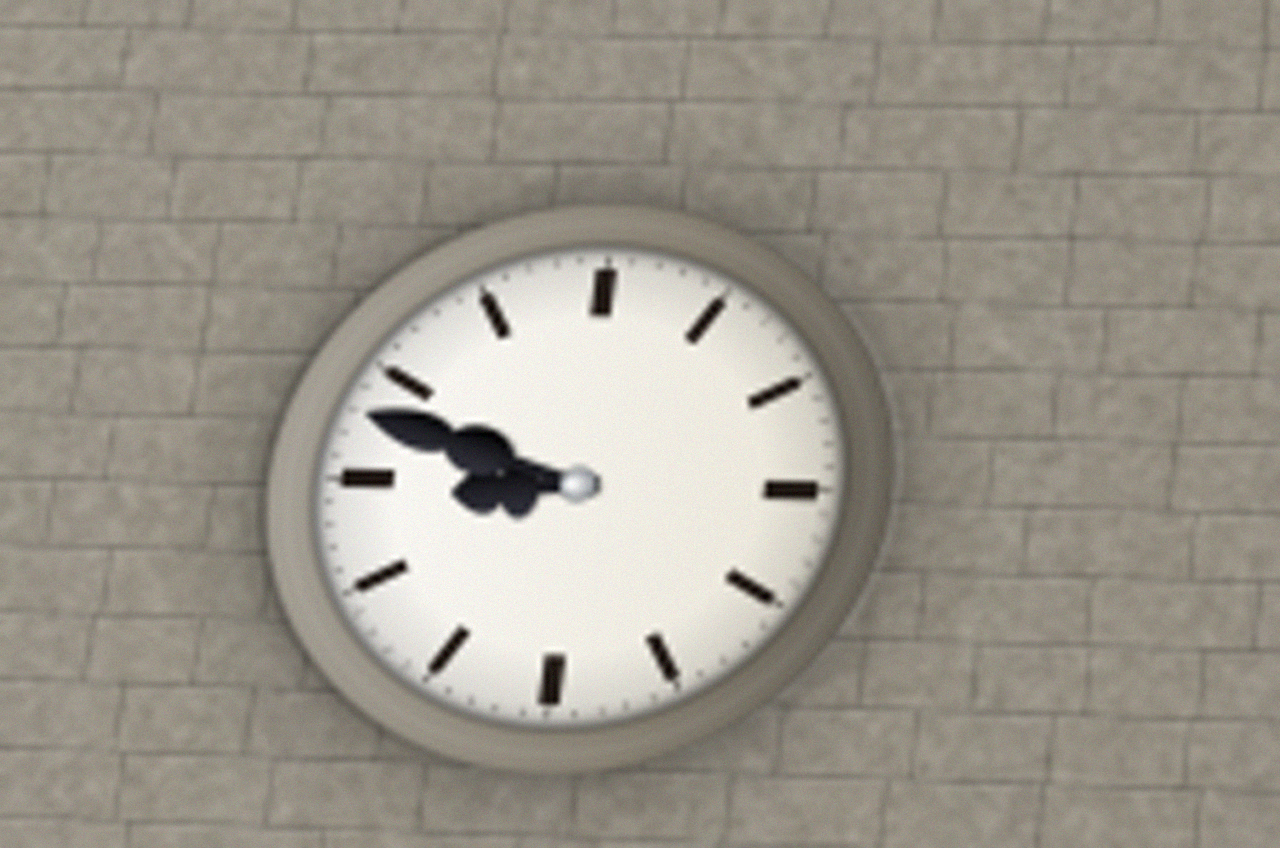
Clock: 8 h 48 min
